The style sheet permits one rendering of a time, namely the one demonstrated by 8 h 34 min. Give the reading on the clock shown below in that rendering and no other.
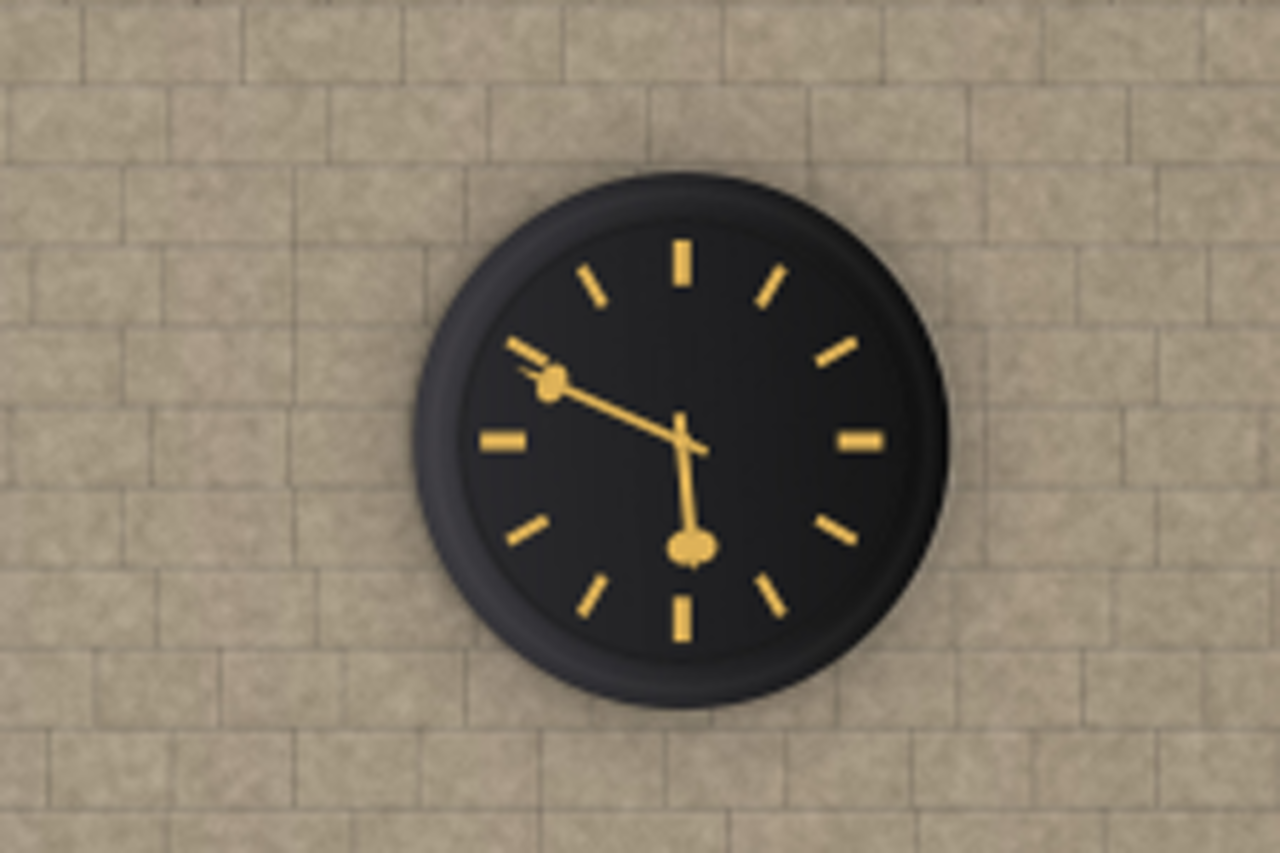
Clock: 5 h 49 min
